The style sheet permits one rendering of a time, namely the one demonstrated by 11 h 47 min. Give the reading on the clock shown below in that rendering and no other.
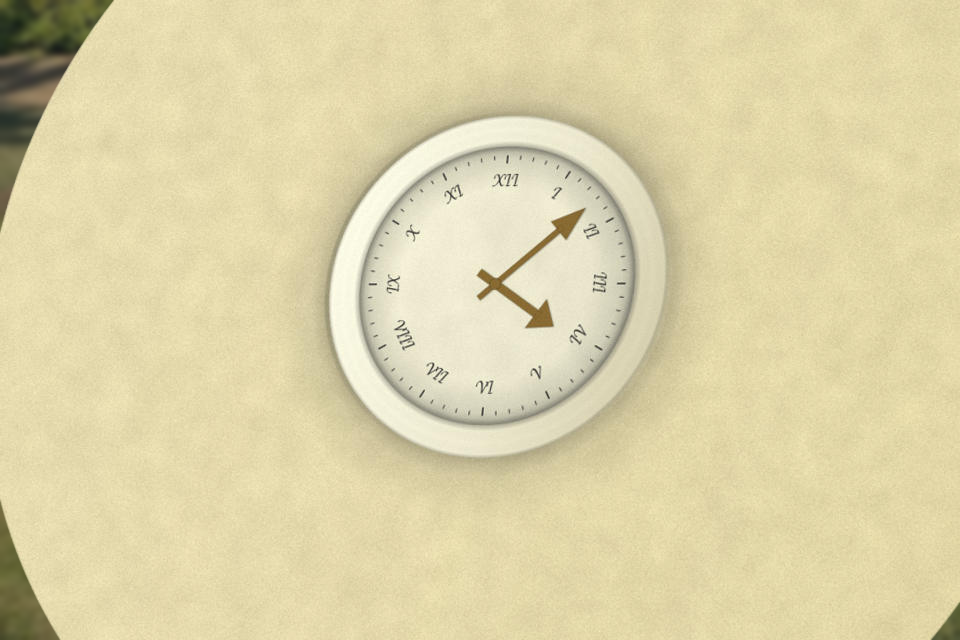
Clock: 4 h 08 min
